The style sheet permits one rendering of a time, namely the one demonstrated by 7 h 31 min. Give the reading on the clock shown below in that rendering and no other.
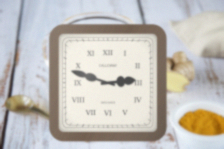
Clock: 2 h 48 min
